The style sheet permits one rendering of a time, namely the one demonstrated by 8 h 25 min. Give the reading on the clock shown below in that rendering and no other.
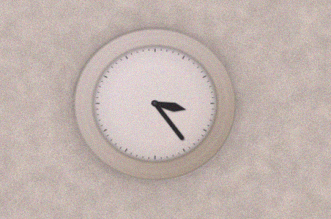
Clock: 3 h 24 min
